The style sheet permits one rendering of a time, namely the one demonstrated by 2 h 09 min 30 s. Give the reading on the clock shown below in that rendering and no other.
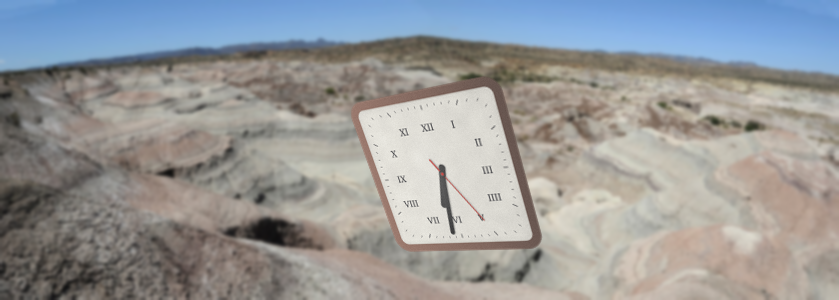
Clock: 6 h 31 min 25 s
